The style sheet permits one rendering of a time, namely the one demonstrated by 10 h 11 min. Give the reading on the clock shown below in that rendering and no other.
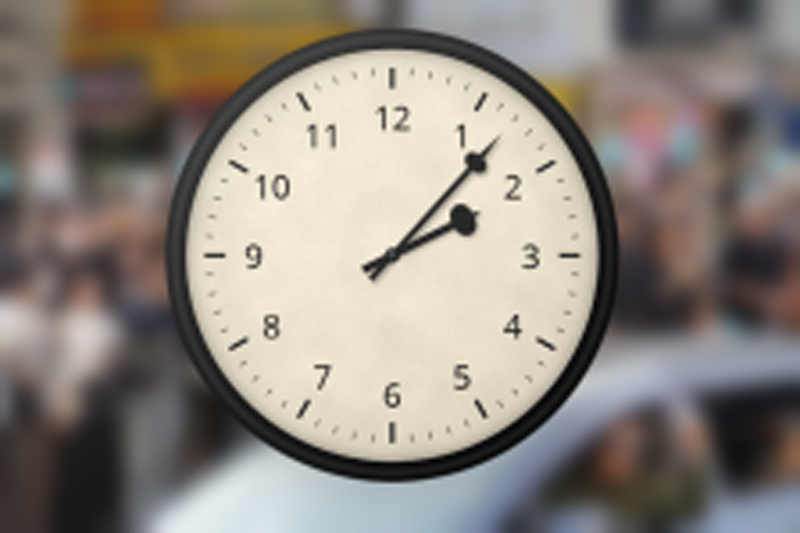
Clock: 2 h 07 min
